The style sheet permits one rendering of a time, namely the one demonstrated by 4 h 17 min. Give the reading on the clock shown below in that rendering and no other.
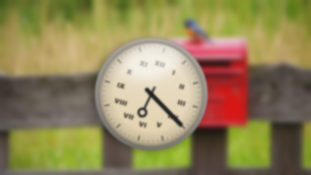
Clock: 6 h 20 min
